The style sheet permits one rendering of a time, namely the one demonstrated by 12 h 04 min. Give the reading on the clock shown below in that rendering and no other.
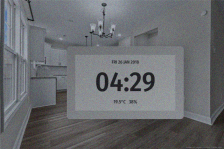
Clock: 4 h 29 min
